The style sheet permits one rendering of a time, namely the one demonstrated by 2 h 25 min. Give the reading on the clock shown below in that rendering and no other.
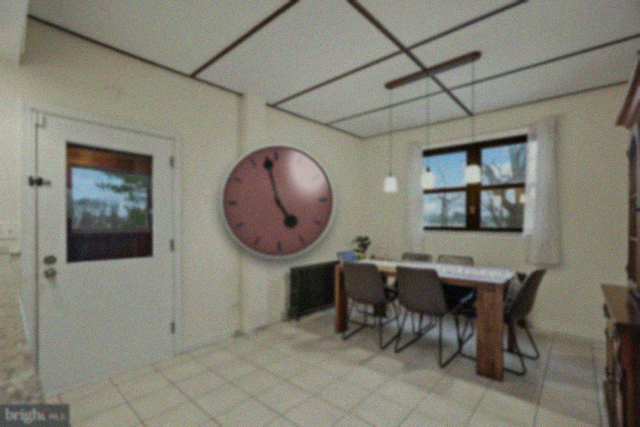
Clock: 4 h 58 min
